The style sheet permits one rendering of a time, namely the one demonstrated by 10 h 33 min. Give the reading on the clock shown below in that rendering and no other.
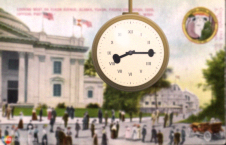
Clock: 8 h 15 min
